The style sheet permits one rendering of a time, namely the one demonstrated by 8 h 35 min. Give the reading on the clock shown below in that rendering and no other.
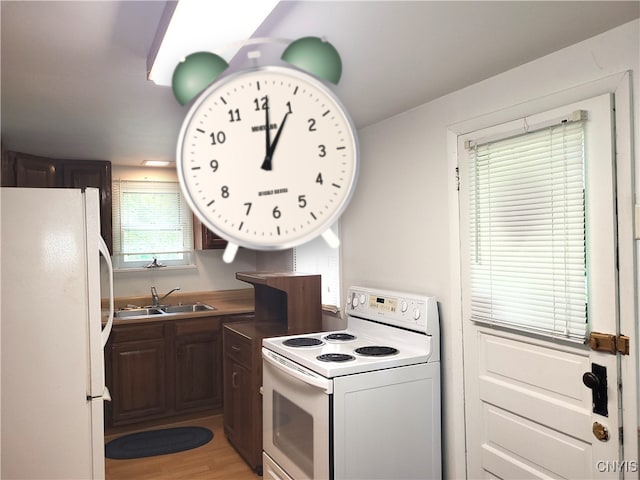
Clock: 1 h 01 min
